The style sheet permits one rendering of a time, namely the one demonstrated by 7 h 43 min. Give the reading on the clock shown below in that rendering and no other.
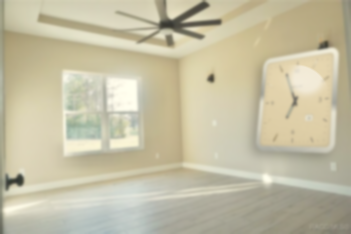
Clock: 6 h 56 min
